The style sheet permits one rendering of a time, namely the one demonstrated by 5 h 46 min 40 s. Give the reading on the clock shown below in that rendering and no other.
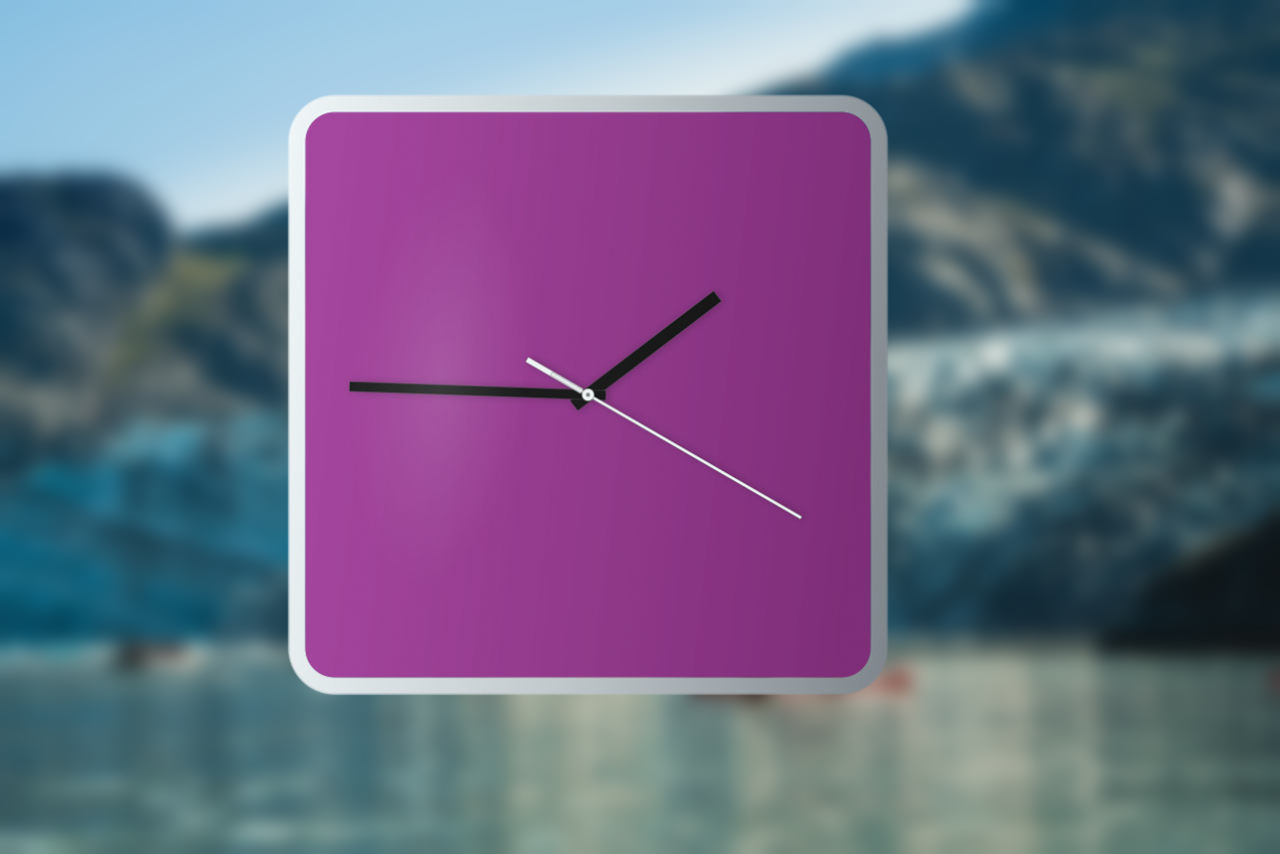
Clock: 1 h 45 min 20 s
